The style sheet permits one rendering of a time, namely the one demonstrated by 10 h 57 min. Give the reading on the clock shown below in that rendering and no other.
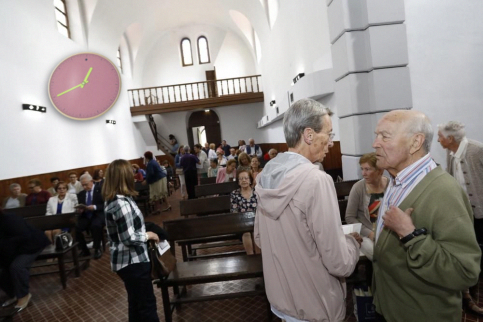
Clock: 12 h 40 min
